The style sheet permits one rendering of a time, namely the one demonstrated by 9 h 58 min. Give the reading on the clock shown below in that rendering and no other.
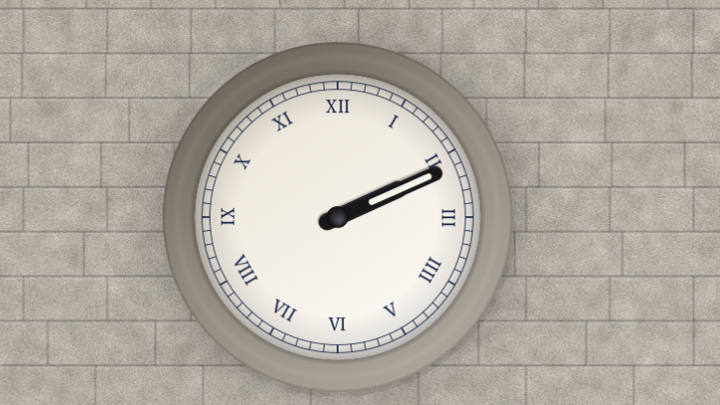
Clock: 2 h 11 min
